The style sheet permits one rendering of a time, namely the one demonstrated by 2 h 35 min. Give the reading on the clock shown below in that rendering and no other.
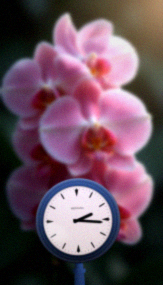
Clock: 2 h 16 min
